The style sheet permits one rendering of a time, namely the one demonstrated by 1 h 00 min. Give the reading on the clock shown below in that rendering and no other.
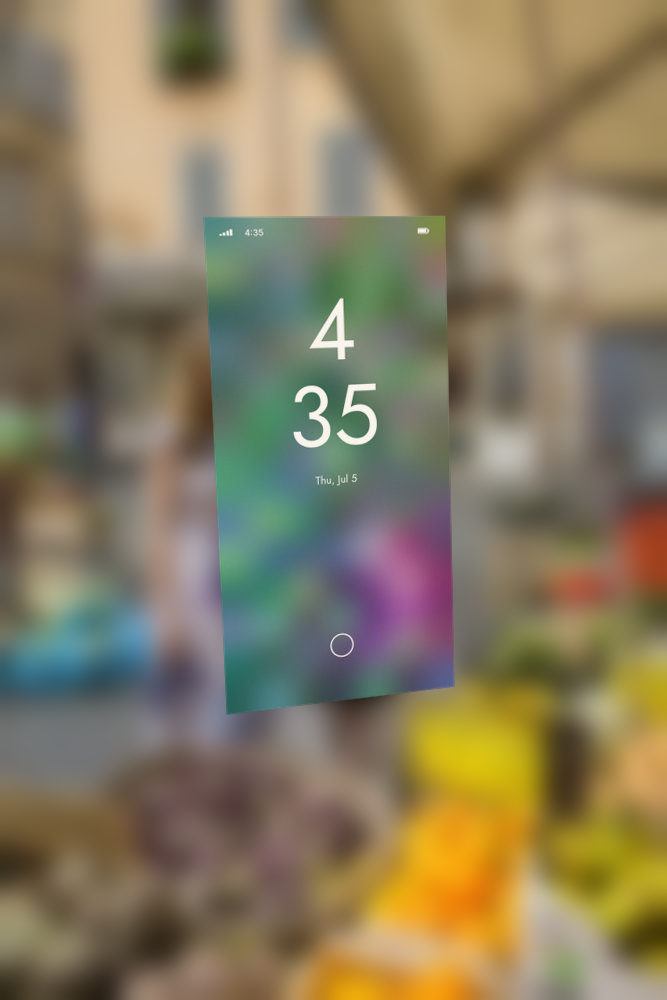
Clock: 4 h 35 min
